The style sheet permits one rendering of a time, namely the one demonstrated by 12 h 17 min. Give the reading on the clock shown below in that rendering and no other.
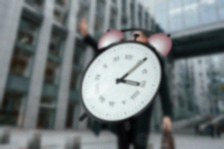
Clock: 3 h 06 min
